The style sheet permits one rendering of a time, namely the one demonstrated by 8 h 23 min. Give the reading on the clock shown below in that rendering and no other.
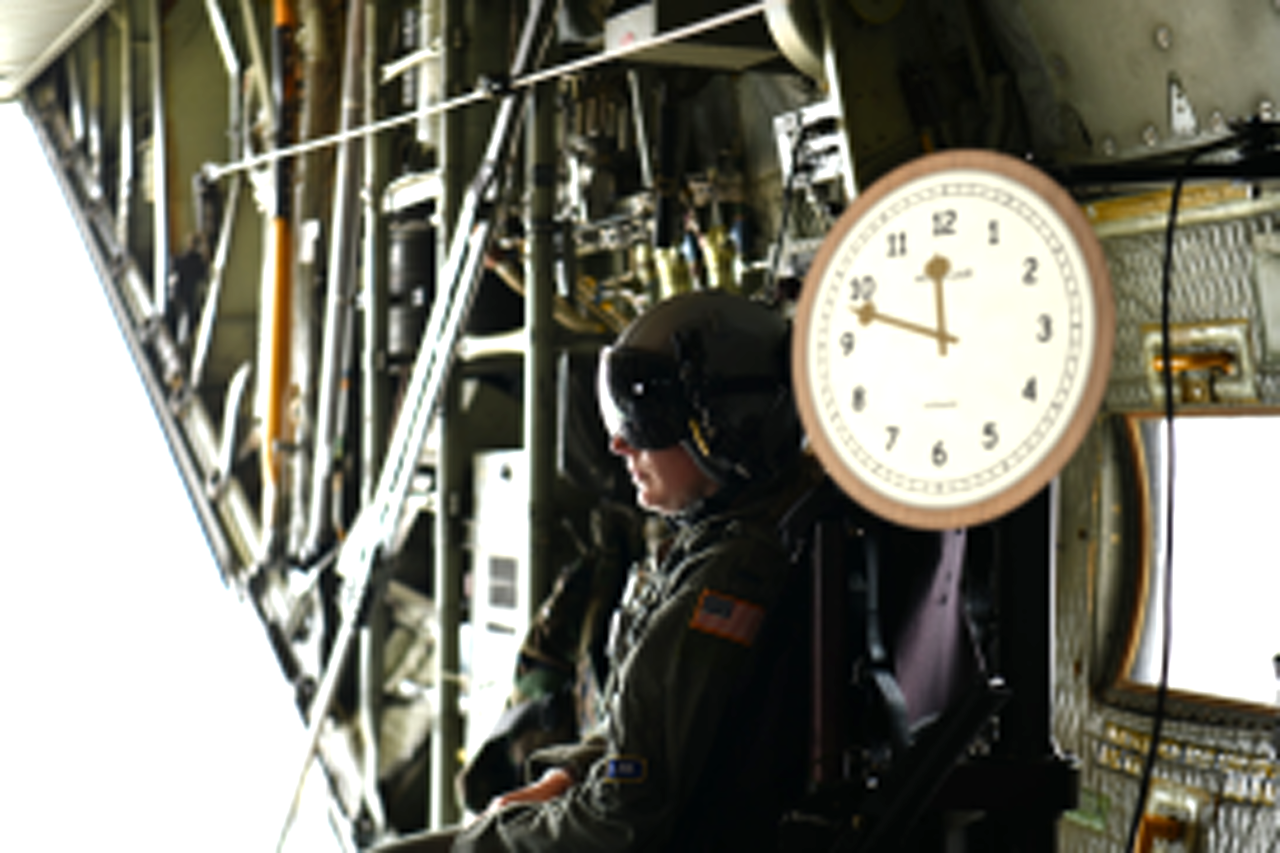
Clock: 11 h 48 min
